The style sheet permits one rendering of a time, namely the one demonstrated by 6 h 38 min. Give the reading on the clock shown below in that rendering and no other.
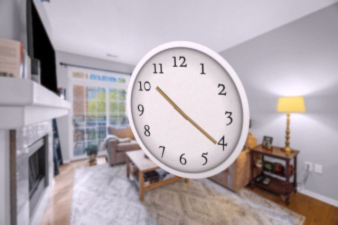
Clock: 10 h 21 min
